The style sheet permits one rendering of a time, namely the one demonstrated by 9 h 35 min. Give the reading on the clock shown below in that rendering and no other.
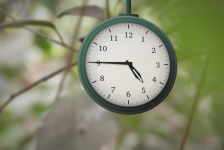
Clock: 4 h 45 min
